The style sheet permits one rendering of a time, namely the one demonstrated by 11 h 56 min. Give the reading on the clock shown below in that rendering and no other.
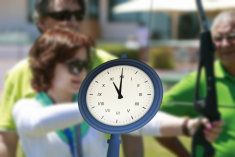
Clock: 11 h 00 min
